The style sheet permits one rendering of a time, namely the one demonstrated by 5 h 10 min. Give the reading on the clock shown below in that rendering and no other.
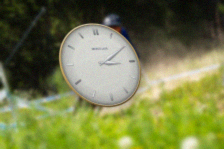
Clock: 3 h 10 min
